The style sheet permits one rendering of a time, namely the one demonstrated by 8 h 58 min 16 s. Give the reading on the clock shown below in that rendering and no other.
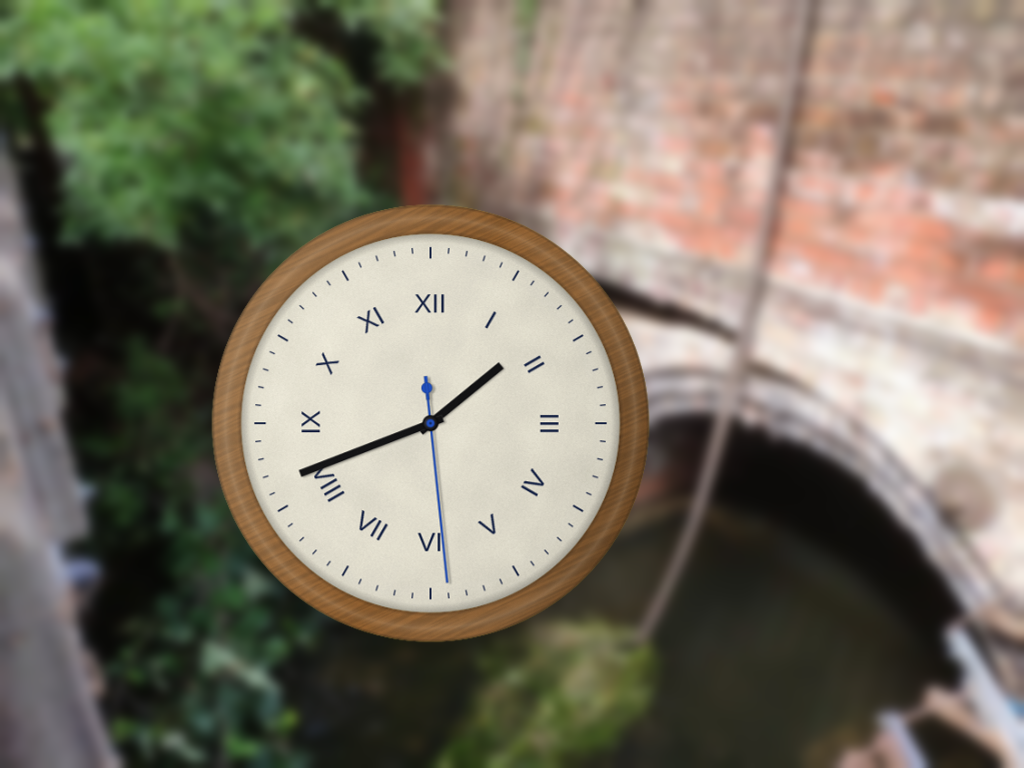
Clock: 1 h 41 min 29 s
